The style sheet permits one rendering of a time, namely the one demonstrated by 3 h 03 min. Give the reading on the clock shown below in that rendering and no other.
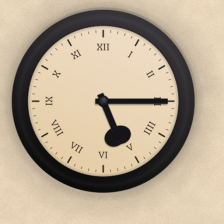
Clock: 5 h 15 min
